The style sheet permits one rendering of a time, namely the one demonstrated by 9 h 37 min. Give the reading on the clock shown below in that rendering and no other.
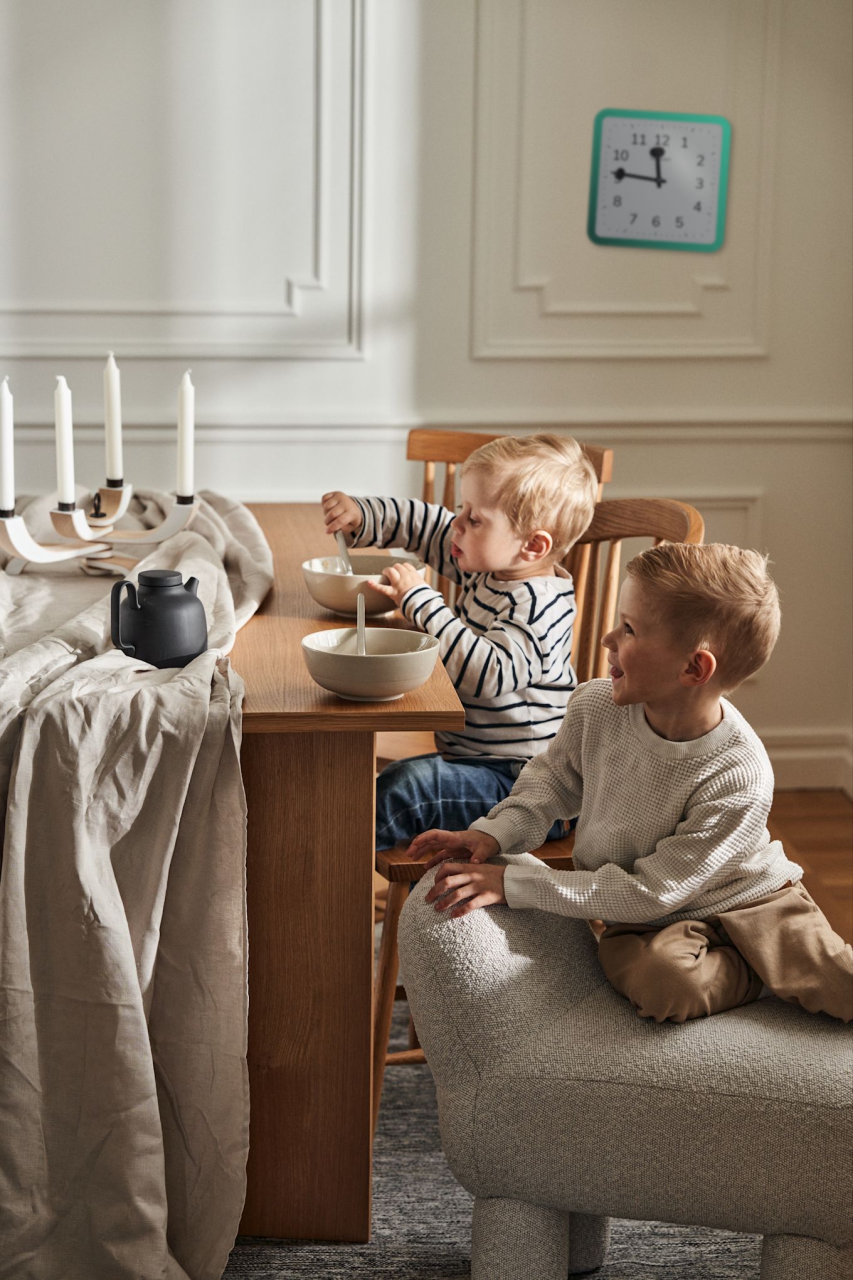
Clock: 11 h 46 min
